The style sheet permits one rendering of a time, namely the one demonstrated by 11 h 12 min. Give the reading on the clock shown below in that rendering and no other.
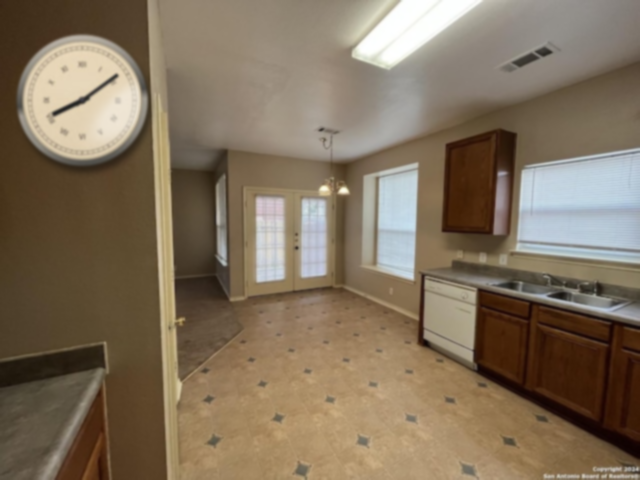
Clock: 8 h 09 min
